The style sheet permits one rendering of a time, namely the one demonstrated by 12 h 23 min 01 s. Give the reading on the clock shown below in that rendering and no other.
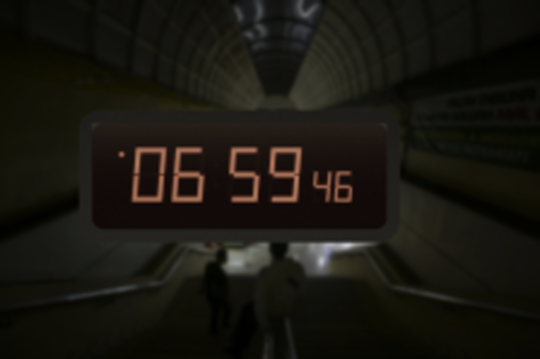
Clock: 6 h 59 min 46 s
